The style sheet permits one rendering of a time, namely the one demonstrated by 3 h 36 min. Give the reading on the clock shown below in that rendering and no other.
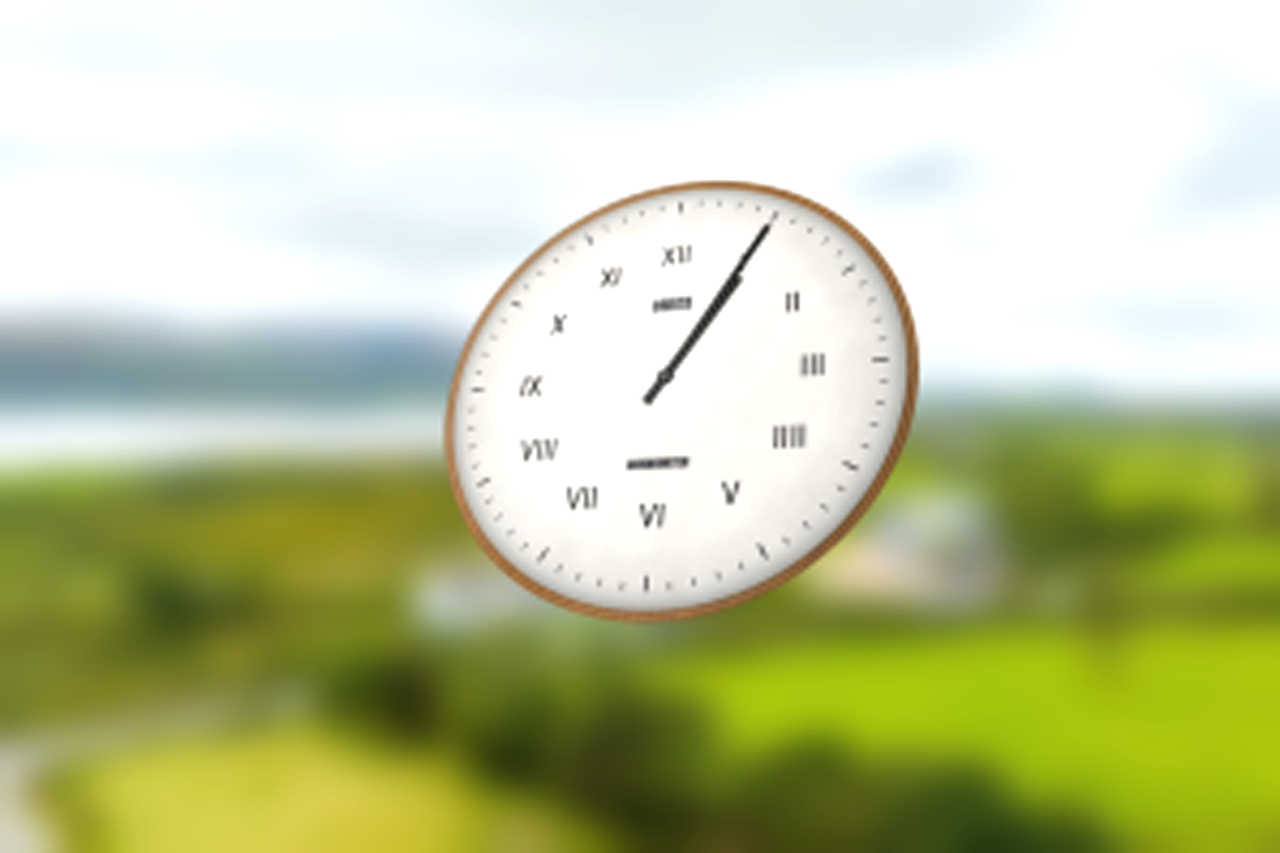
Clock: 1 h 05 min
